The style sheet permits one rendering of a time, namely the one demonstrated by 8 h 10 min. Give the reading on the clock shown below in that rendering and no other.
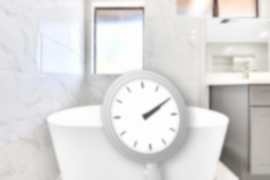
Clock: 2 h 10 min
